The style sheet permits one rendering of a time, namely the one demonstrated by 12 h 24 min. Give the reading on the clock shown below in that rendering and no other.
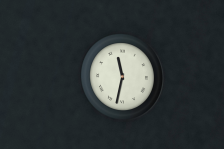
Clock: 11 h 32 min
